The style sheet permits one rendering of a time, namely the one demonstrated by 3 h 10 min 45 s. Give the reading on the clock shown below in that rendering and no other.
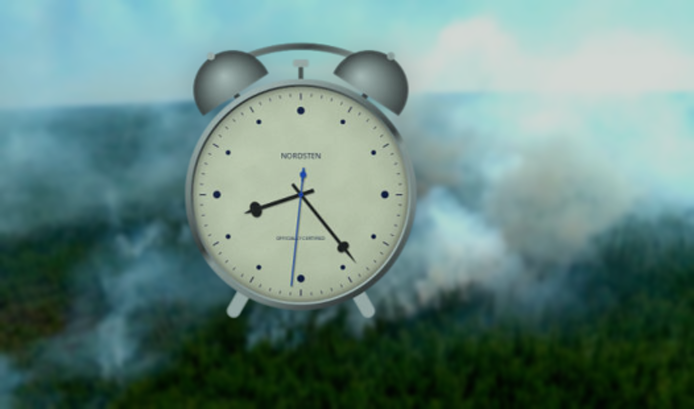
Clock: 8 h 23 min 31 s
